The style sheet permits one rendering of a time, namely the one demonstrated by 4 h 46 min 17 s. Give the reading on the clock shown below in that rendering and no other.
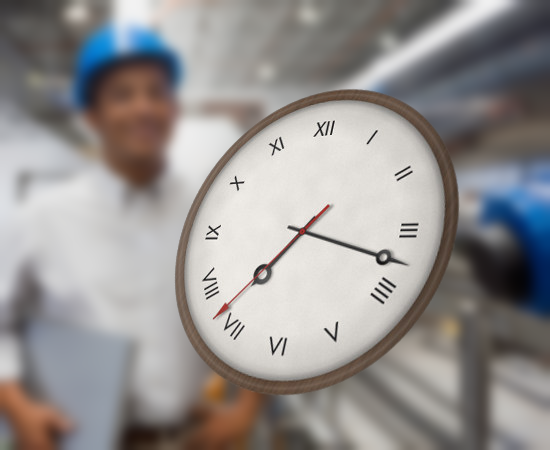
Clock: 7 h 17 min 37 s
